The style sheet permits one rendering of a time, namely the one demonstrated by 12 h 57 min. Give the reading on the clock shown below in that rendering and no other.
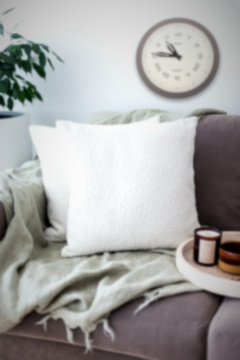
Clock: 10 h 46 min
